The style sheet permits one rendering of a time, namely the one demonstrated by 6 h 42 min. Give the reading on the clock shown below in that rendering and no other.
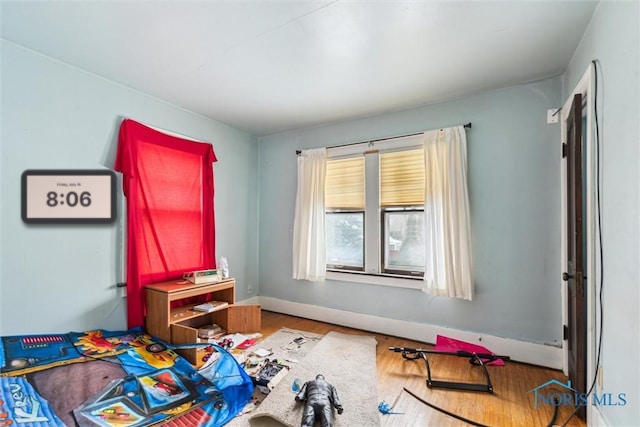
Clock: 8 h 06 min
